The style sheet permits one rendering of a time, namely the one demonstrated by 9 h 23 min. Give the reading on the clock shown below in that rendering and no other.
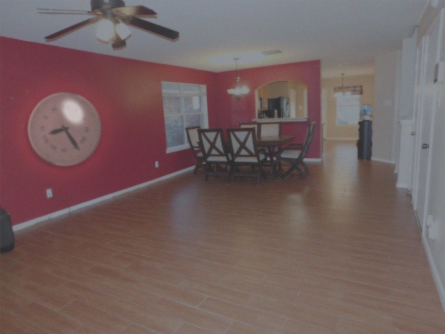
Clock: 8 h 24 min
